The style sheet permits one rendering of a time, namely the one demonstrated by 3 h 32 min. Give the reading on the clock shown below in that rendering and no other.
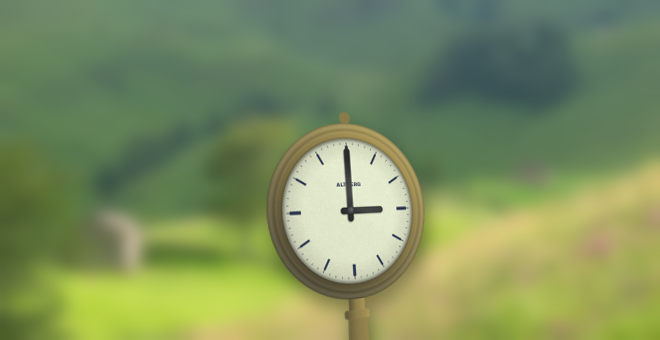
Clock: 3 h 00 min
